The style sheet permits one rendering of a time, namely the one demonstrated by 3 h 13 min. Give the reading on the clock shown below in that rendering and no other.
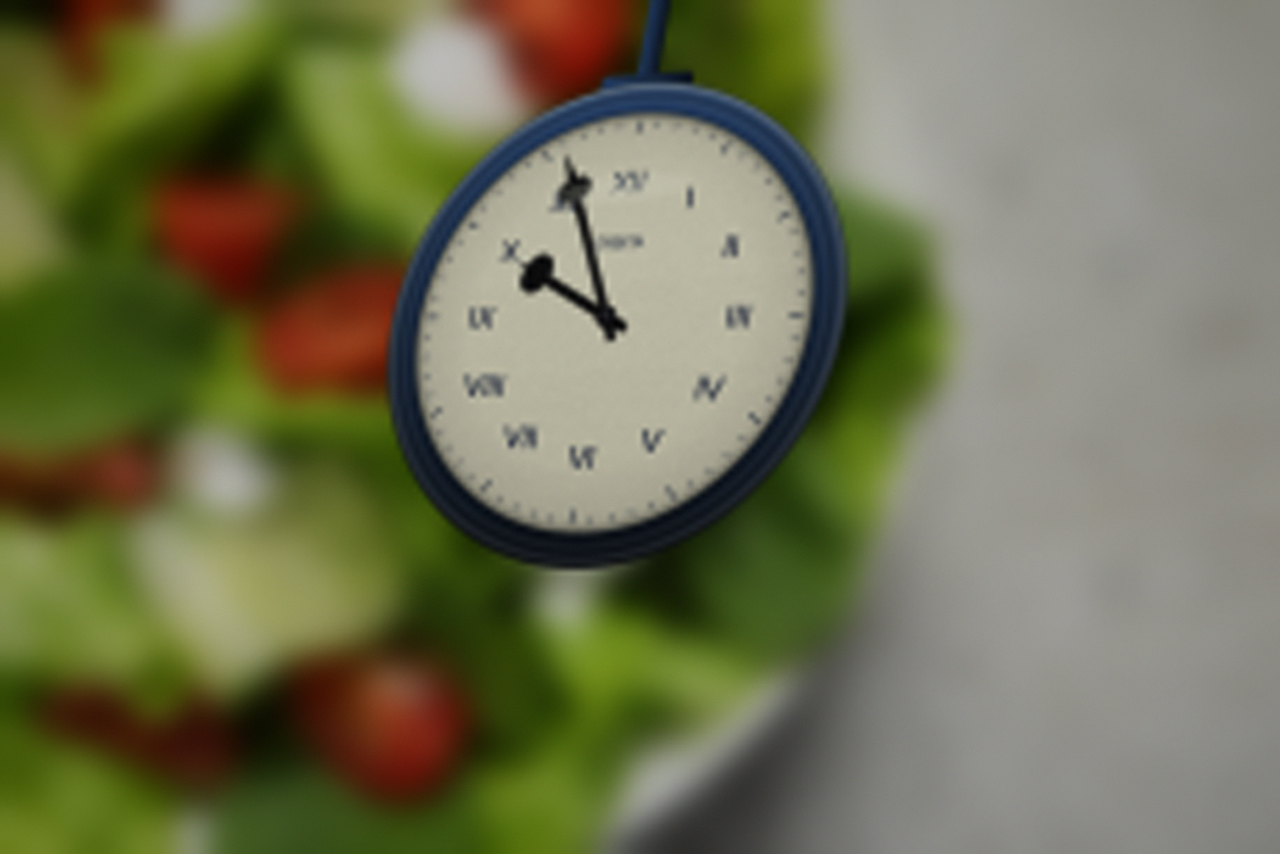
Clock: 9 h 56 min
